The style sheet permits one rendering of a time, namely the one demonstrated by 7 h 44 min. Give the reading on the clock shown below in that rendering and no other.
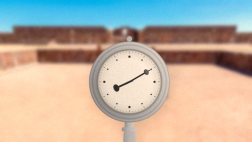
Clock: 8 h 10 min
